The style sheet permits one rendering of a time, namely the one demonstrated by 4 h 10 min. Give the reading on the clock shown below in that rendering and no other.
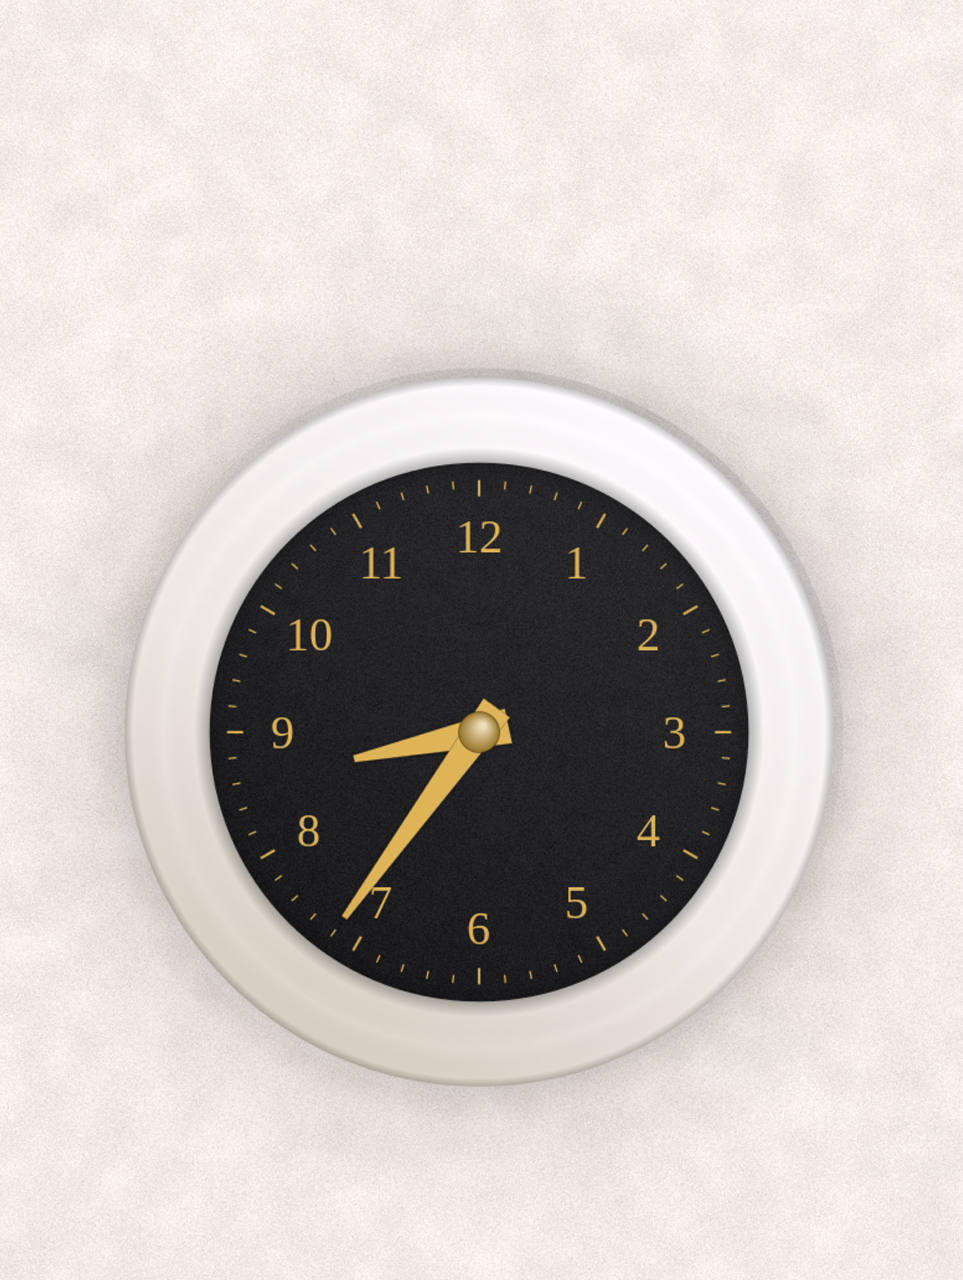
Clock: 8 h 36 min
